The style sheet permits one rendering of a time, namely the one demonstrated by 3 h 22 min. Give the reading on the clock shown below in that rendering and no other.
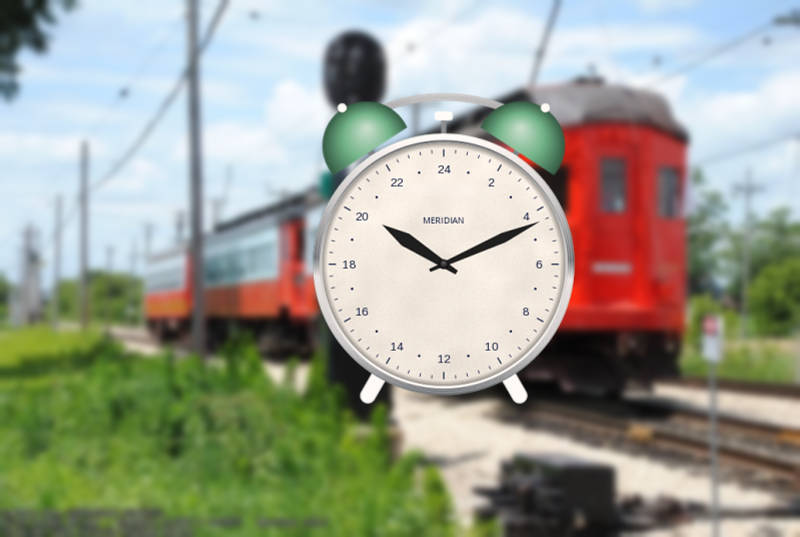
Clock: 20 h 11 min
